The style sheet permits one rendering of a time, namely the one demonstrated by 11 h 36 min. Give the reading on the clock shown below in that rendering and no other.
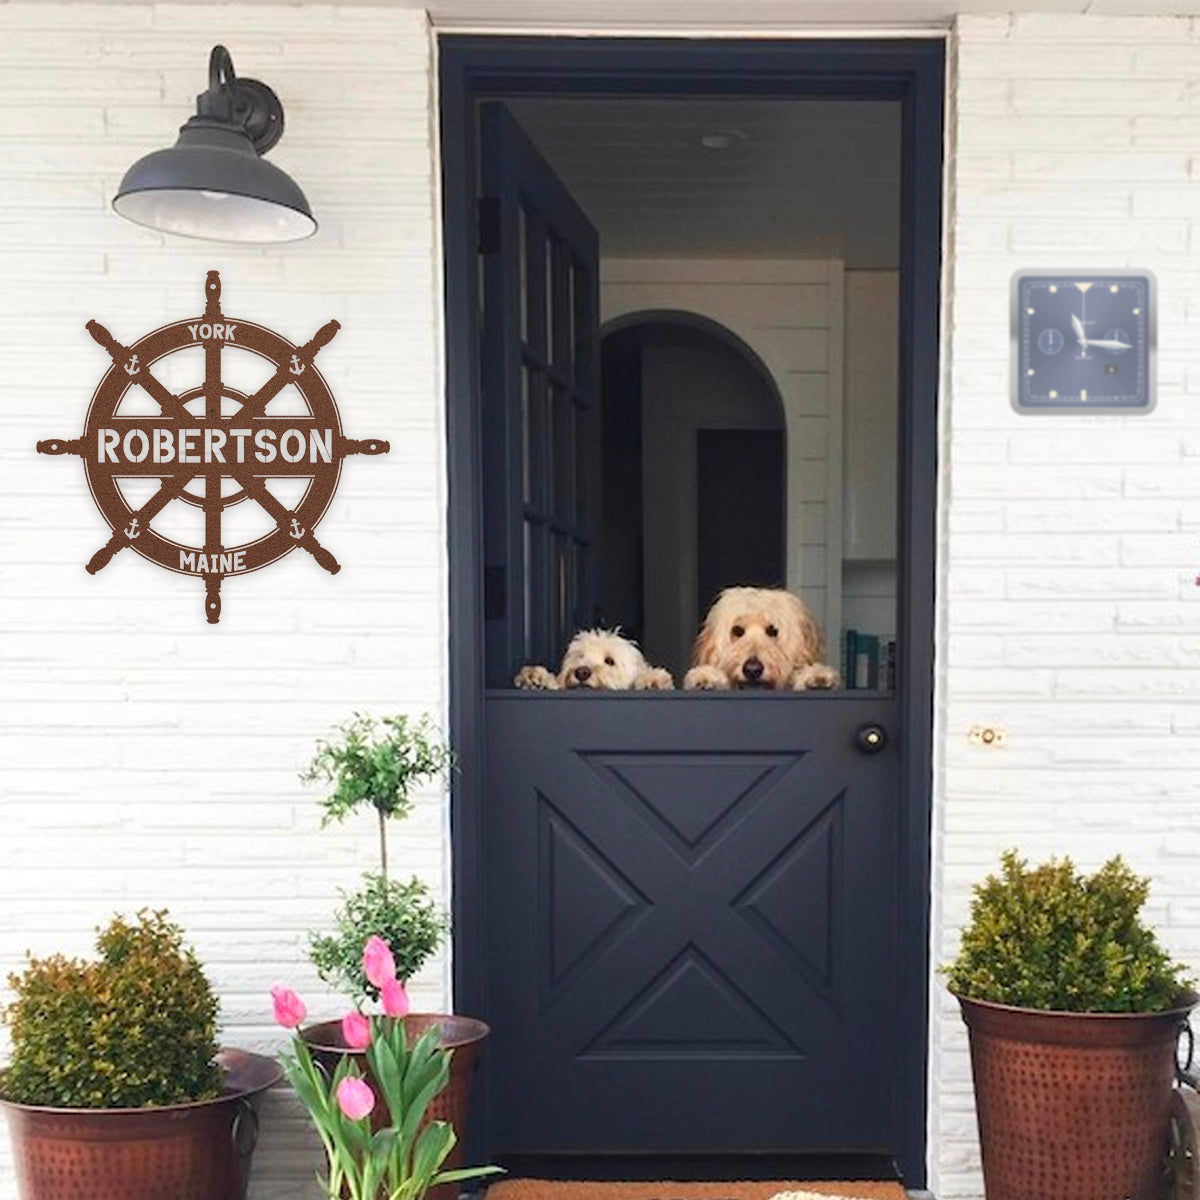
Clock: 11 h 16 min
